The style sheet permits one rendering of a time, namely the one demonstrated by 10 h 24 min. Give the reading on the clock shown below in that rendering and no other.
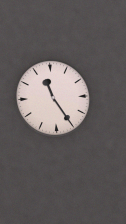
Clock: 11 h 25 min
